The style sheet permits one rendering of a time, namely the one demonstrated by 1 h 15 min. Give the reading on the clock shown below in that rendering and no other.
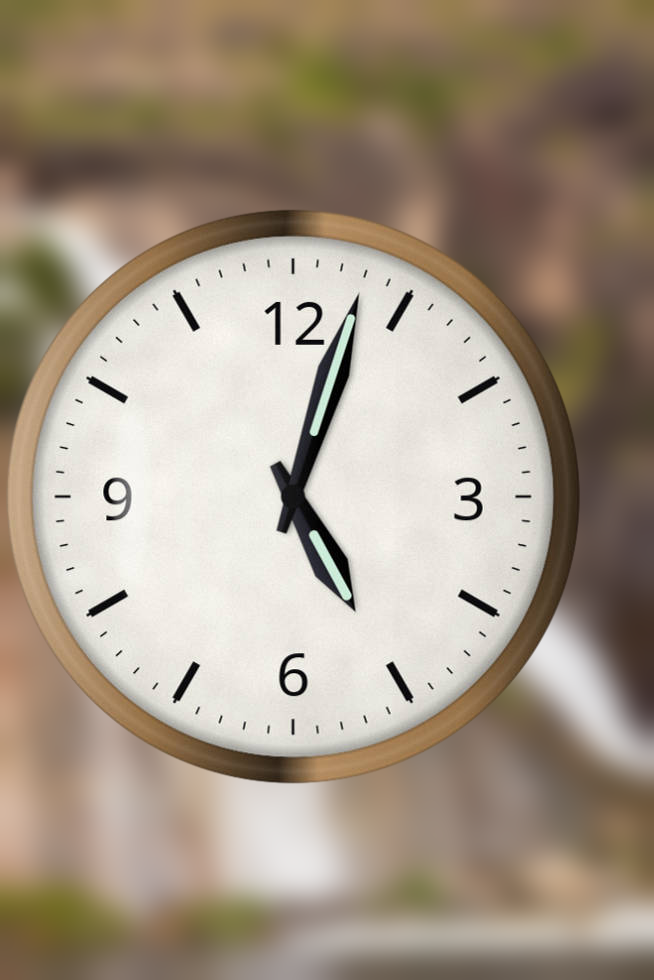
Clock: 5 h 03 min
